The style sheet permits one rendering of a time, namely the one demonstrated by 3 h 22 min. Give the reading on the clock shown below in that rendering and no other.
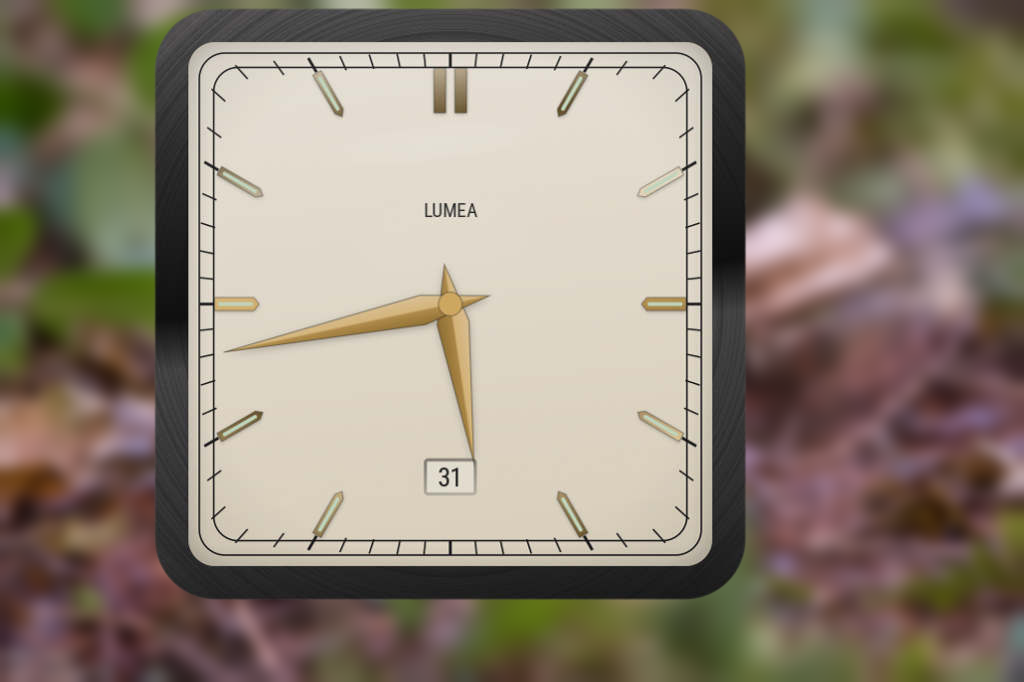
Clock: 5 h 43 min
